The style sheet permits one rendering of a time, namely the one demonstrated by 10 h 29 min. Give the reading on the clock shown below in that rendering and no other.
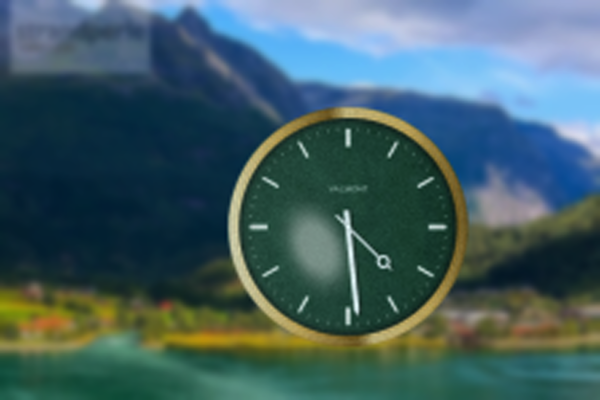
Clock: 4 h 29 min
